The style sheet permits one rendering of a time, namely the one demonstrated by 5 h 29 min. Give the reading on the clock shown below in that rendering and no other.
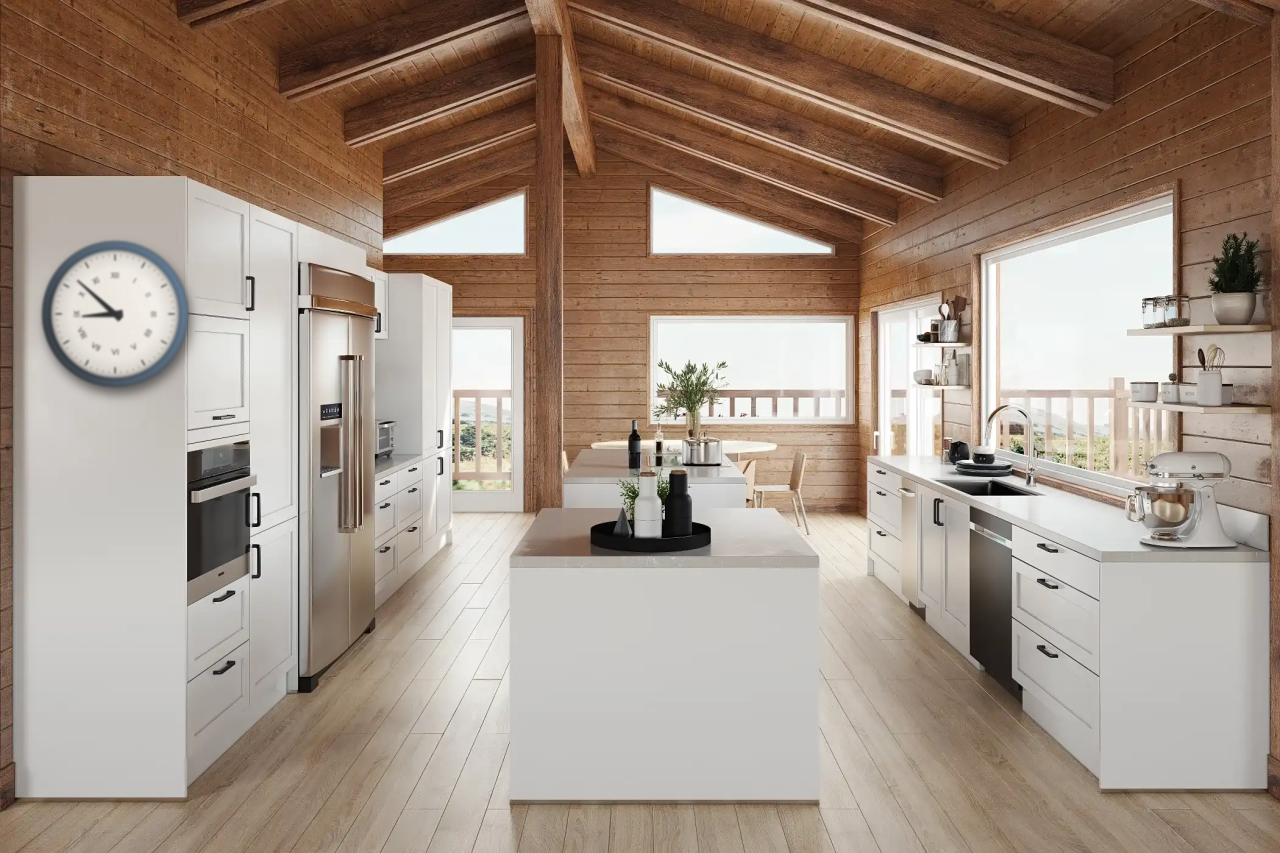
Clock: 8 h 52 min
